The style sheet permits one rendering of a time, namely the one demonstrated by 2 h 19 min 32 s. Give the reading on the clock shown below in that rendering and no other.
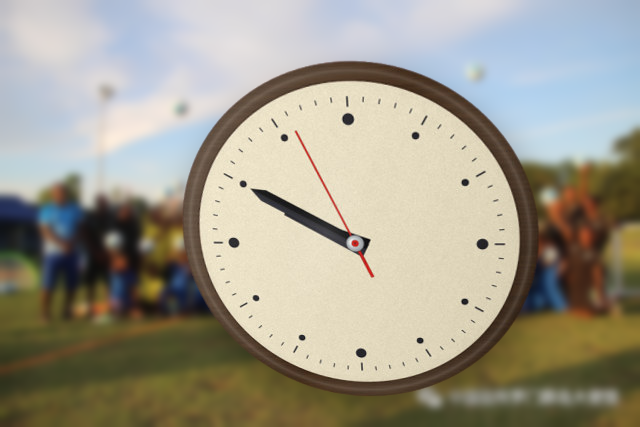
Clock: 9 h 49 min 56 s
